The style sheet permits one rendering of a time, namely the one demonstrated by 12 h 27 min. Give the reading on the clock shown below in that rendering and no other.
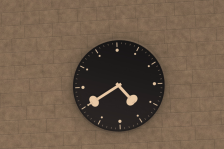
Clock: 4 h 40 min
